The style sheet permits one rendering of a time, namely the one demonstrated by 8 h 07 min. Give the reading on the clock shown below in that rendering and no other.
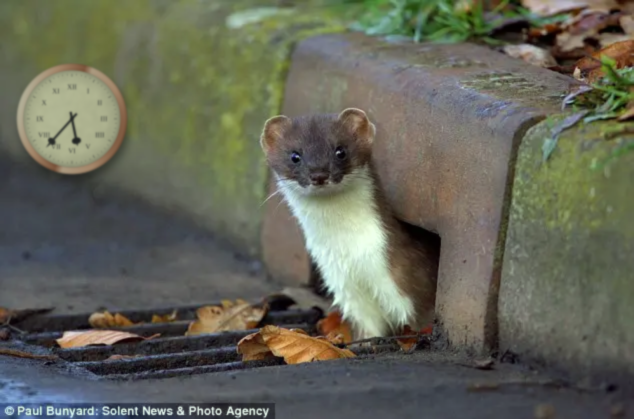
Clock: 5 h 37 min
